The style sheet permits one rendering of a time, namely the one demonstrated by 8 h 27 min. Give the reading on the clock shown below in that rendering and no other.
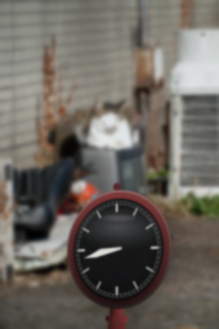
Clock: 8 h 43 min
